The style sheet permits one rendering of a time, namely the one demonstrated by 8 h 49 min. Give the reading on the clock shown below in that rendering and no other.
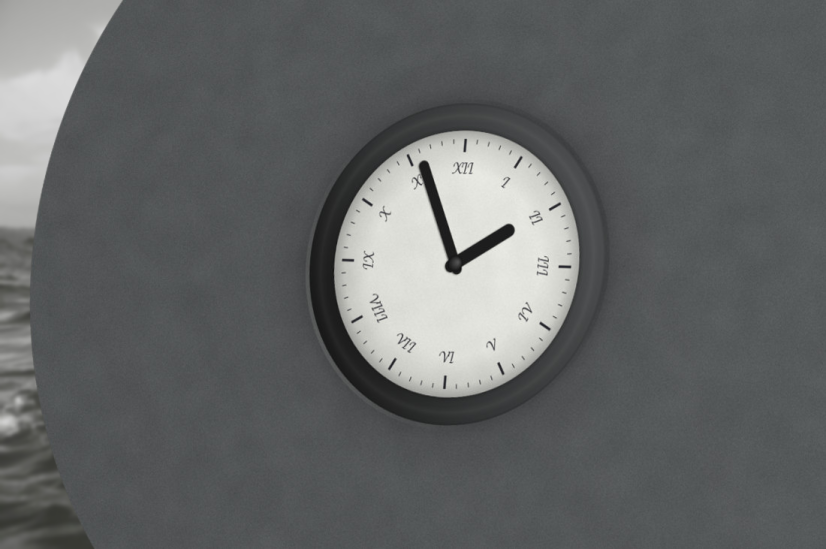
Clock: 1 h 56 min
